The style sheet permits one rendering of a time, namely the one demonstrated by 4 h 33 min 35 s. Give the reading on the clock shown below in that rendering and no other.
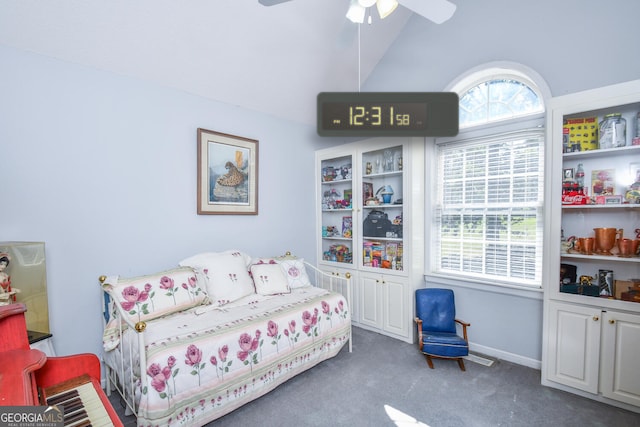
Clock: 12 h 31 min 58 s
